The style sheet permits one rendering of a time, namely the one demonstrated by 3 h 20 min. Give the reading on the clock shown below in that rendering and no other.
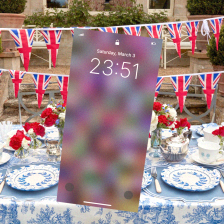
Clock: 23 h 51 min
